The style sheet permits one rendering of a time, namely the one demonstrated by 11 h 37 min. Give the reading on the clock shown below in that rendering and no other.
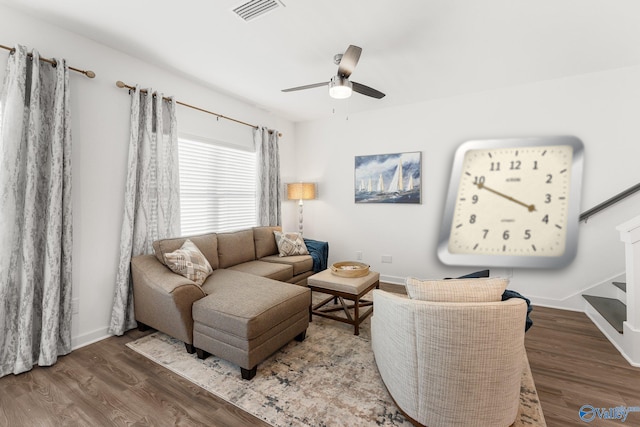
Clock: 3 h 49 min
